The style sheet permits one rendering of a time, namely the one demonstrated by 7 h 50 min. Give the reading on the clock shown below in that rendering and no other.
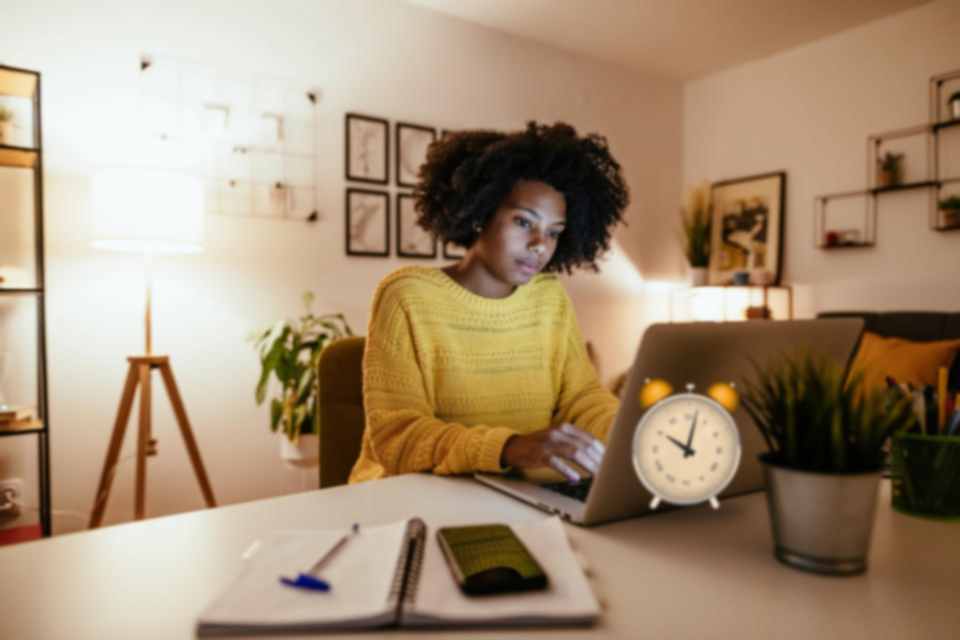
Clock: 10 h 02 min
